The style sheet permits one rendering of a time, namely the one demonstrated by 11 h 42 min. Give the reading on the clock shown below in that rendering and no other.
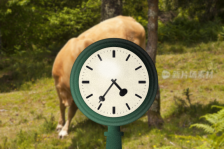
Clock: 4 h 36 min
